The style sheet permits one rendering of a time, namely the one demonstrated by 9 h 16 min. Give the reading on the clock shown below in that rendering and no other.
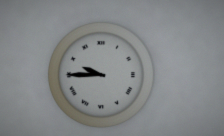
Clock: 9 h 45 min
